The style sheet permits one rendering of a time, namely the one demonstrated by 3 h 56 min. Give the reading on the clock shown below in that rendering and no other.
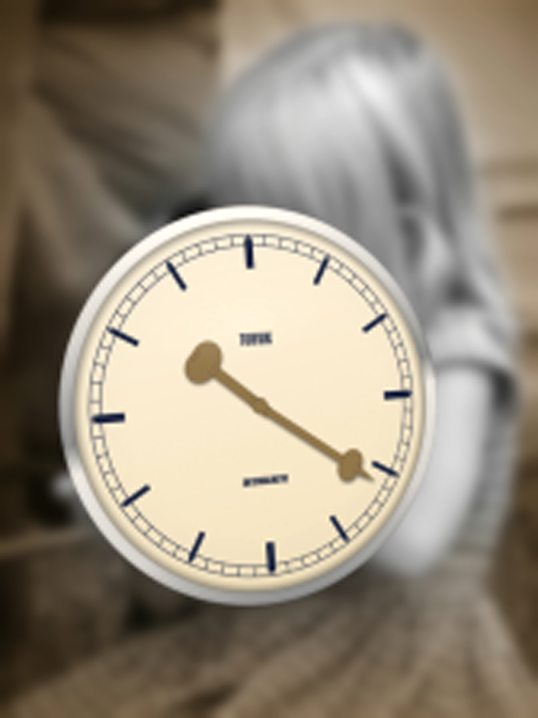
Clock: 10 h 21 min
